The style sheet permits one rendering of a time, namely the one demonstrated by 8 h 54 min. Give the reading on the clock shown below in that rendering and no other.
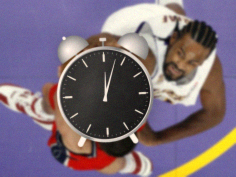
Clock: 12 h 03 min
